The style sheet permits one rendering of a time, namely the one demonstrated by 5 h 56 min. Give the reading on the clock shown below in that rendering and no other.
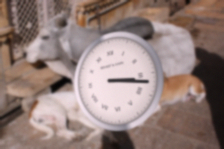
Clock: 3 h 17 min
